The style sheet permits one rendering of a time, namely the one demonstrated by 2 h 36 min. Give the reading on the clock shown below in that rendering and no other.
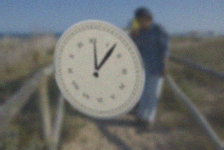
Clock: 12 h 07 min
